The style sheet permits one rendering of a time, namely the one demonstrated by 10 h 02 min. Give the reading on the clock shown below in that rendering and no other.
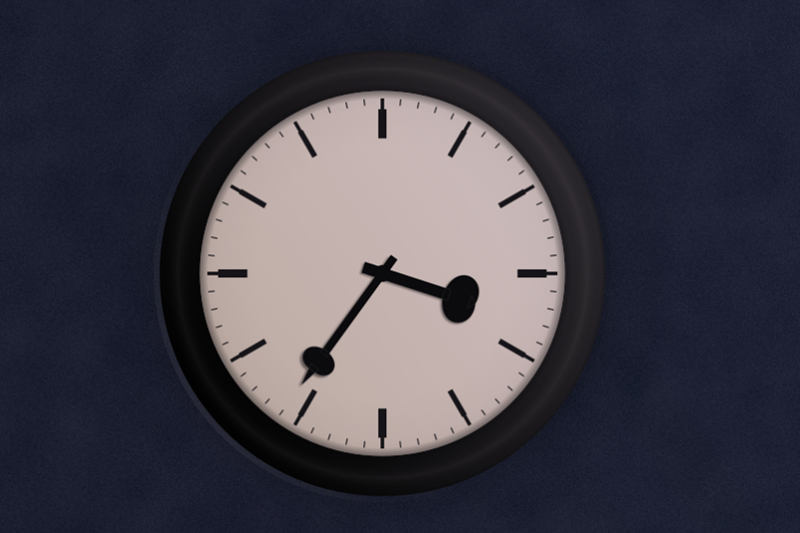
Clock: 3 h 36 min
